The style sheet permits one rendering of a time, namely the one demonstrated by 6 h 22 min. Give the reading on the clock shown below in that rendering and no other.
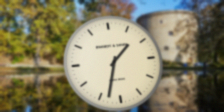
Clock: 1 h 33 min
